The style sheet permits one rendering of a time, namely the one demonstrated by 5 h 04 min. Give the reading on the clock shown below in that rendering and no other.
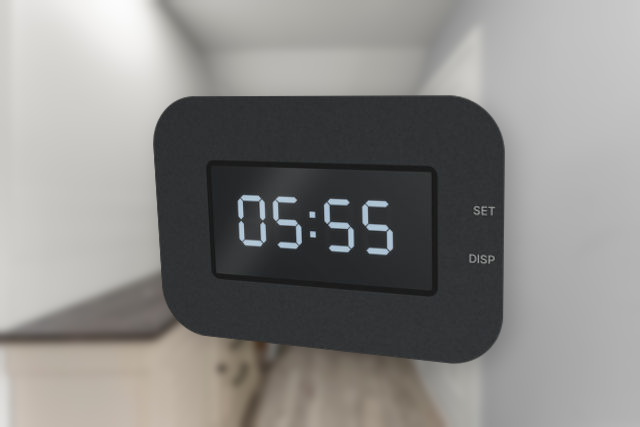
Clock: 5 h 55 min
